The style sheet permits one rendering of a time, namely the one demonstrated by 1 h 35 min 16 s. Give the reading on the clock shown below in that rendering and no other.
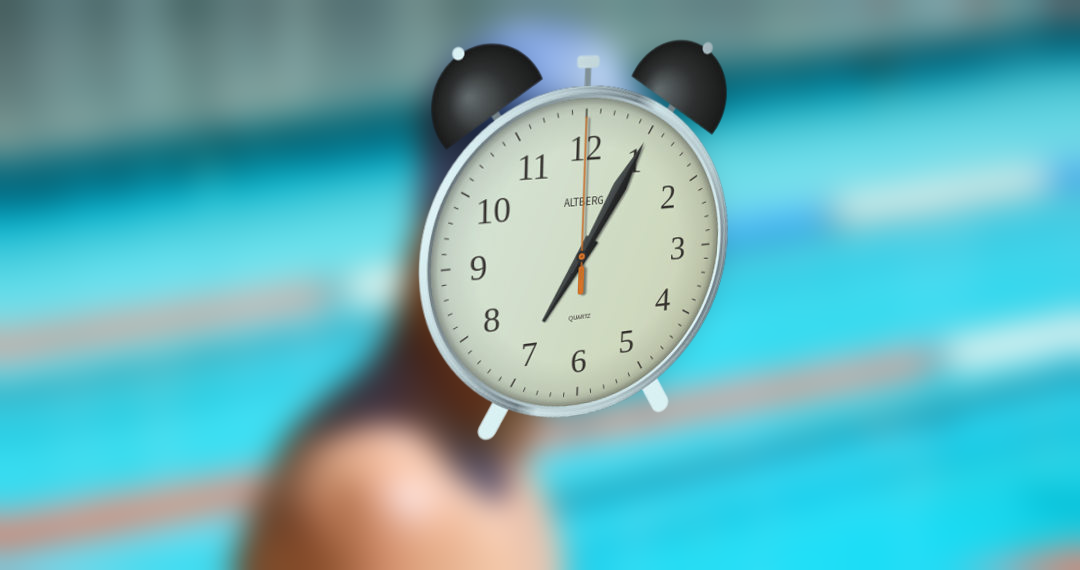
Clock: 7 h 05 min 00 s
